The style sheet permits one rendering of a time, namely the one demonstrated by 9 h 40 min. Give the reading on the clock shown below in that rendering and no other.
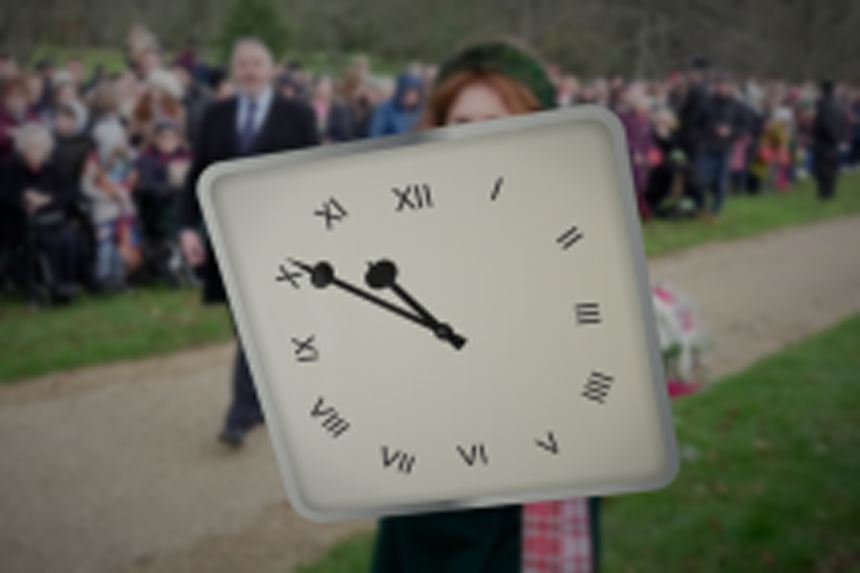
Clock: 10 h 51 min
